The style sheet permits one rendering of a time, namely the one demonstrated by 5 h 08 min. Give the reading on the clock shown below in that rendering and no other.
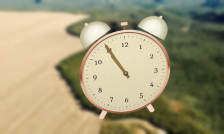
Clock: 10 h 55 min
